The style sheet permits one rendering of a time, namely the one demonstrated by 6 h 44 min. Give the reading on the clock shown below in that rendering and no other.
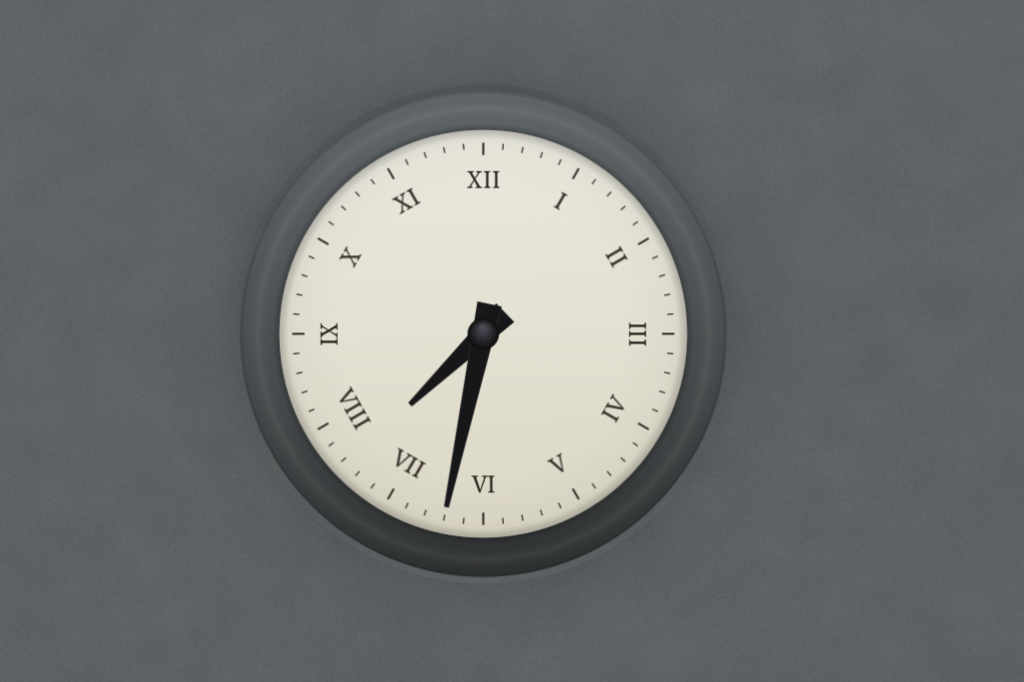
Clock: 7 h 32 min
